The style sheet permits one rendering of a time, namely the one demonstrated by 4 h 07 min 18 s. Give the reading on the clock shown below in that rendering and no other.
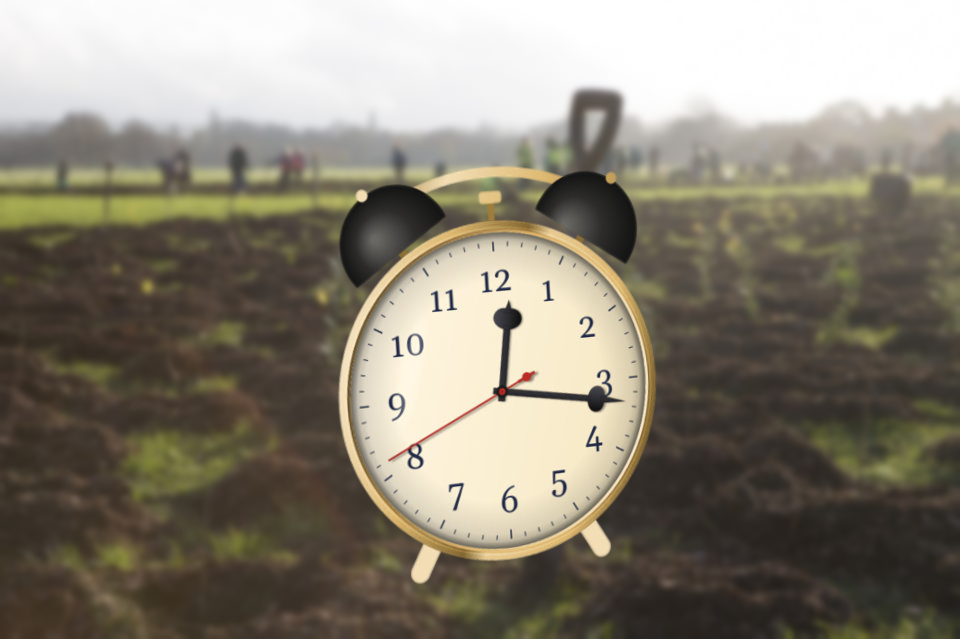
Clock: 12 h 16 min 41 s
